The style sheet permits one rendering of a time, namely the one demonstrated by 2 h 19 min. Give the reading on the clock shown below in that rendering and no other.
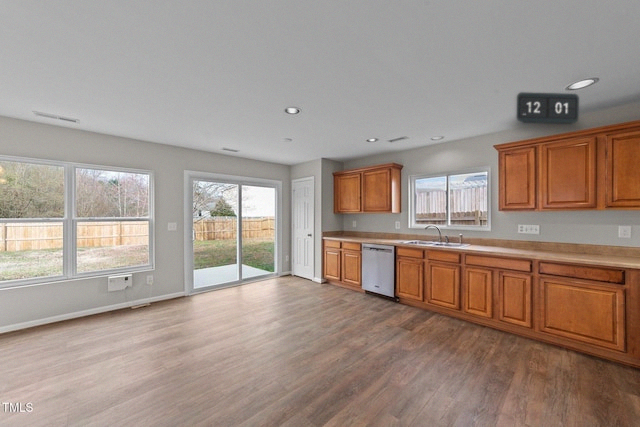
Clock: 12 h 01 min
